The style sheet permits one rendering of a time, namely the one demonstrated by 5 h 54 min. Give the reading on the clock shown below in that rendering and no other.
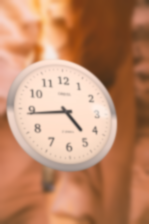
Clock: 4 h 44 min
